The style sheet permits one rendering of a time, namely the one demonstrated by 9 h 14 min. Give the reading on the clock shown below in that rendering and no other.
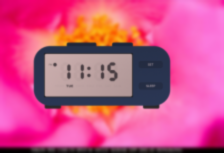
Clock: 11 h 15 min
